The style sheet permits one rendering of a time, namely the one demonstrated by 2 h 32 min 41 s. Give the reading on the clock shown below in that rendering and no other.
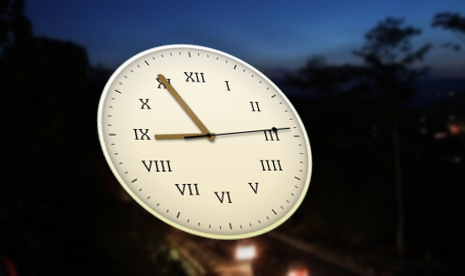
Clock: 8 h 55 min 14 s
